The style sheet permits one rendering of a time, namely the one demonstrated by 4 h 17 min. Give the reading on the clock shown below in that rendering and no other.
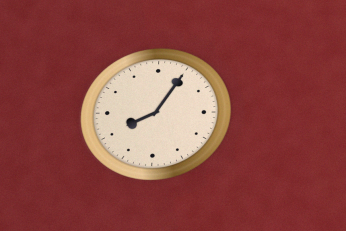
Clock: 8 h 05 min
